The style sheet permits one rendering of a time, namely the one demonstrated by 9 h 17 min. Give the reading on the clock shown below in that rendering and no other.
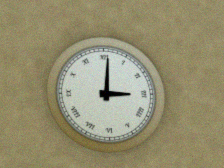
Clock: 3 h 01 min
